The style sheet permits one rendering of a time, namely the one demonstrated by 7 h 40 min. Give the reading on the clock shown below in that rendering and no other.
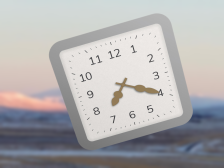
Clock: 7 h 20 min
